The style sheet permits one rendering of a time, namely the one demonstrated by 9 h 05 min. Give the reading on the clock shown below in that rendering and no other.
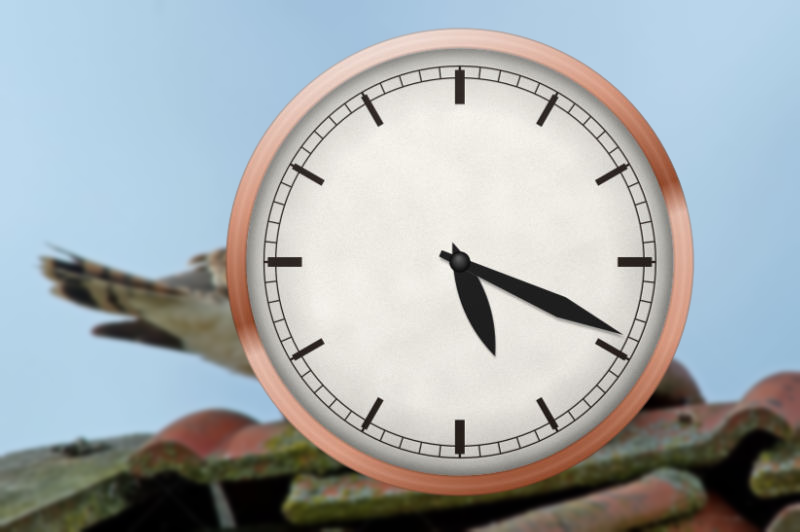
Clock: 5 h 19 min
